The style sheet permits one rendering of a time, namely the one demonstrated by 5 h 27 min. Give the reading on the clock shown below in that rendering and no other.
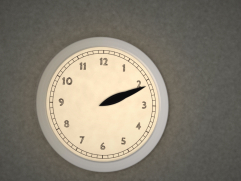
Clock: 2 h 11 min
